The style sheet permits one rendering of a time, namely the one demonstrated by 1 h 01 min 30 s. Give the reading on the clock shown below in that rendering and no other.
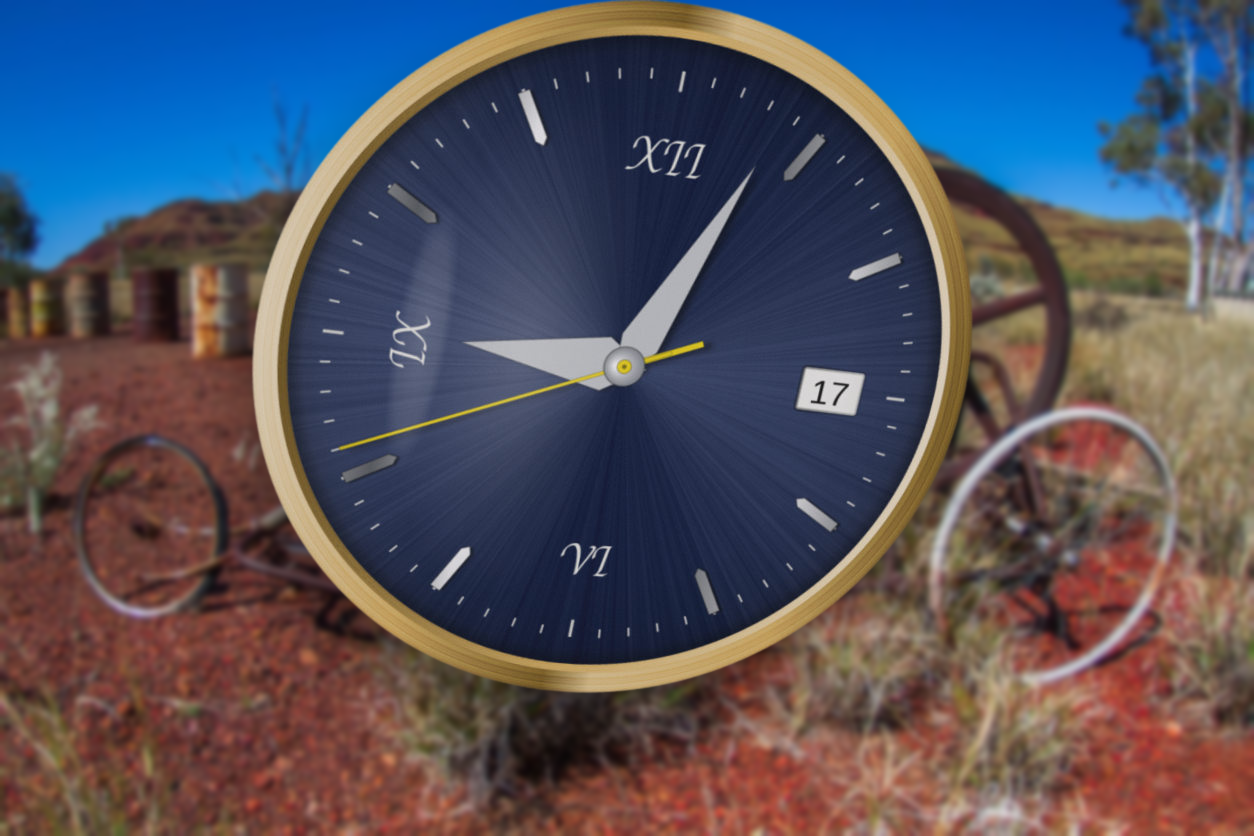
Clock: 9 h 03 min 41 s
